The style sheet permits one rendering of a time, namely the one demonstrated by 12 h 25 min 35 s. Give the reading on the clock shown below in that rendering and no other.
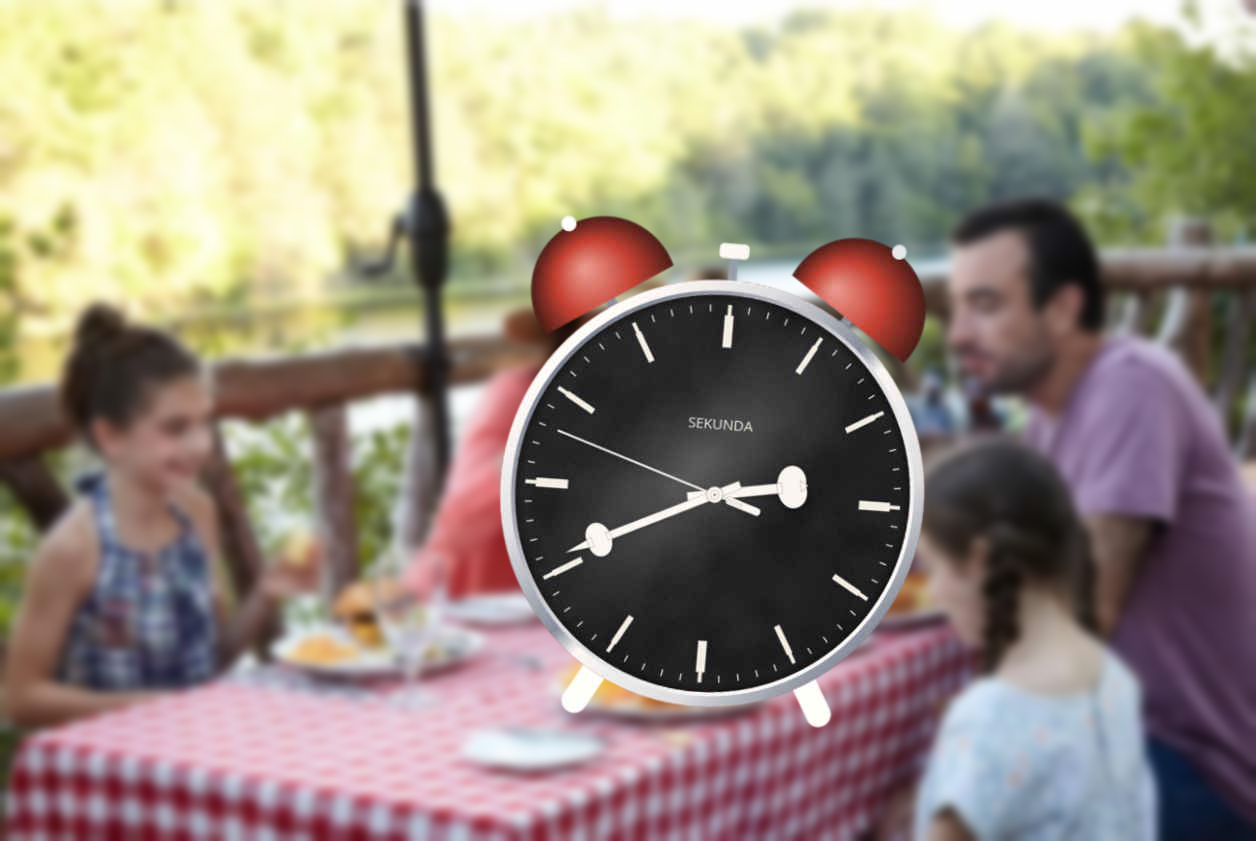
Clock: 2 h 40 min 48 s
